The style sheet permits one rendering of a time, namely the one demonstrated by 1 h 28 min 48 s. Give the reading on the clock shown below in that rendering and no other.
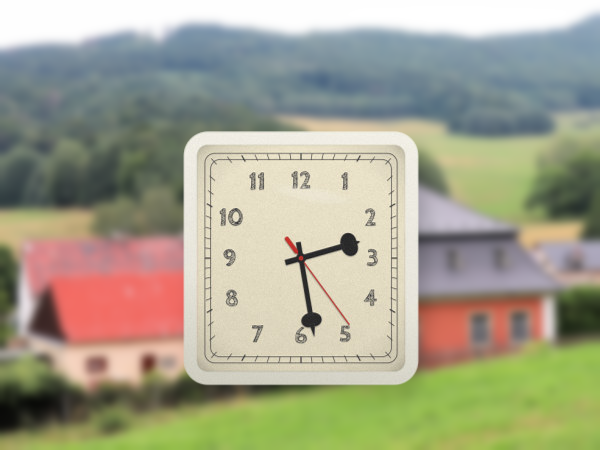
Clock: 2 h 28 min 24 s
